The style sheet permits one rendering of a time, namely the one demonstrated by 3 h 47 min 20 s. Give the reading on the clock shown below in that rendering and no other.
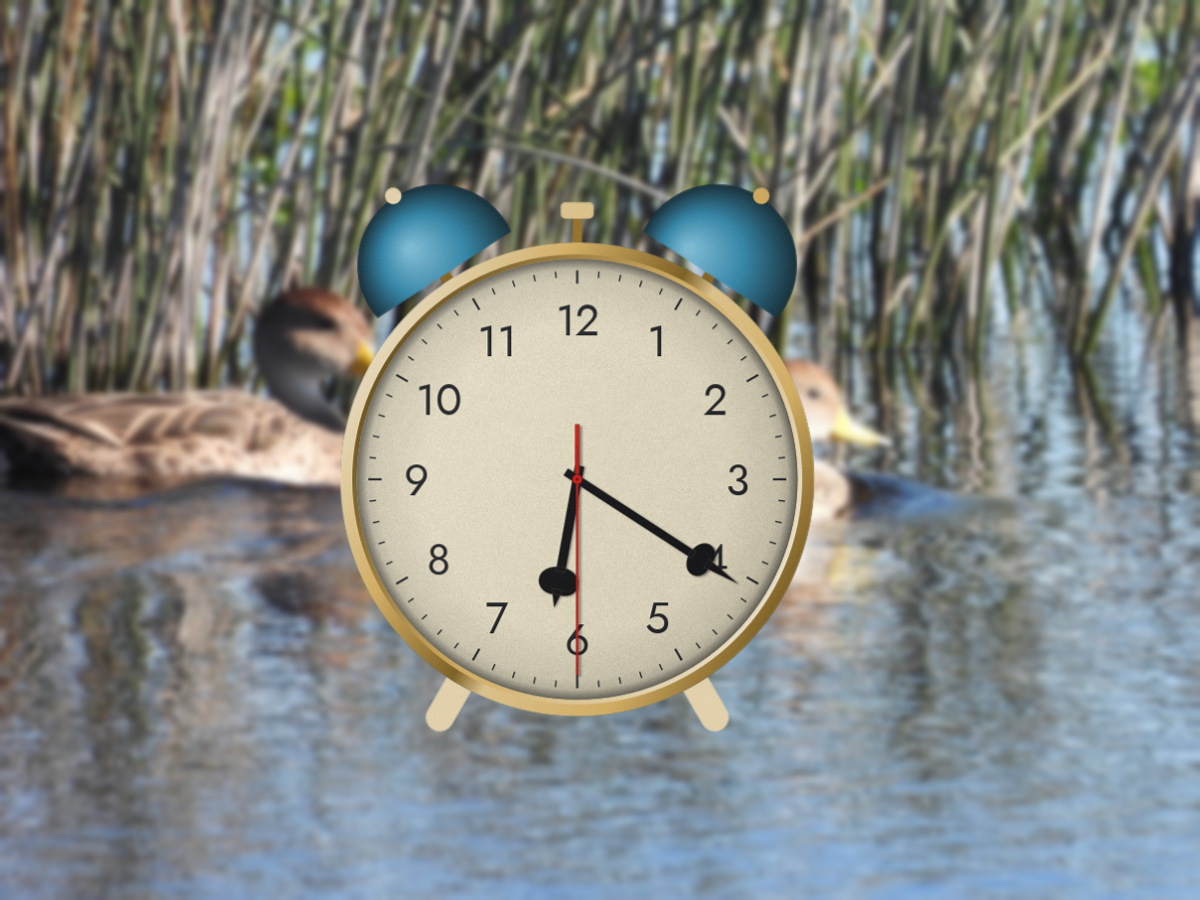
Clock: 6 h 20 min 30 s
